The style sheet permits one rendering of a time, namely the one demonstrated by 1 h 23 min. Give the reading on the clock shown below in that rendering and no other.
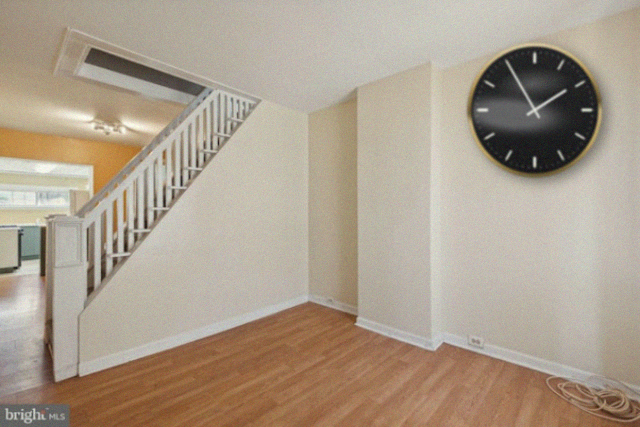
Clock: 1 h 55 min
